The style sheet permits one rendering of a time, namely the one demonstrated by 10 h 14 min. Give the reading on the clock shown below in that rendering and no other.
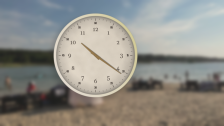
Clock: 10 h 21 min
